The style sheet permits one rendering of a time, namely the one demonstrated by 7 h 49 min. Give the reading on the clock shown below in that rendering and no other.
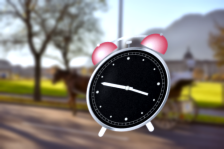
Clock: 3 h 48 min
